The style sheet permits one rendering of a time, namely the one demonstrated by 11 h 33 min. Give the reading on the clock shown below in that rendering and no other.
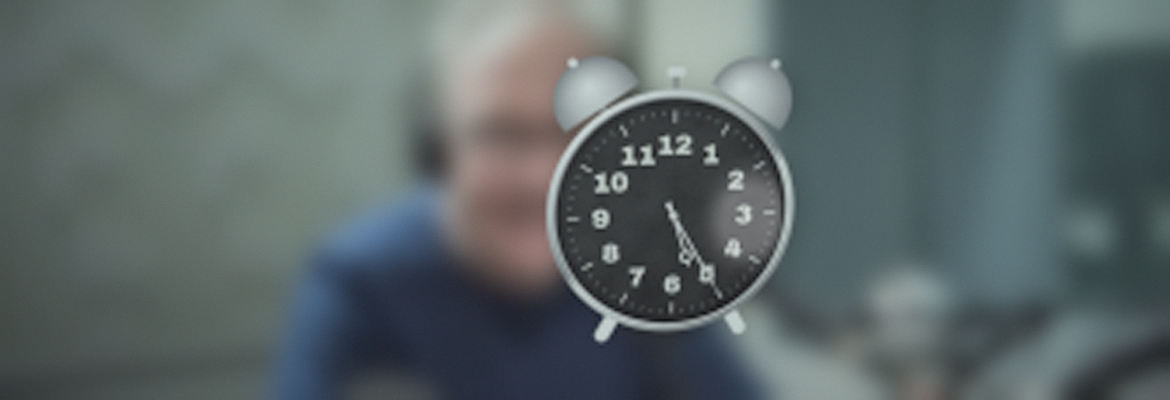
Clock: 5 h 25 min
